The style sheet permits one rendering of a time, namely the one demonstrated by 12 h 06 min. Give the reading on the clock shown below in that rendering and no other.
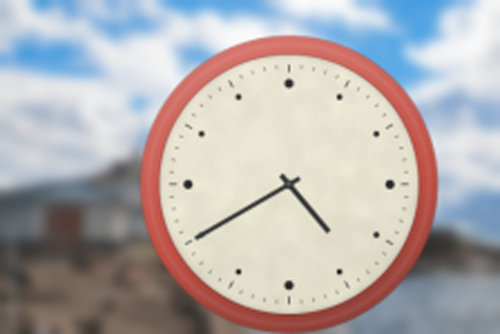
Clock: 4 h 40 min
